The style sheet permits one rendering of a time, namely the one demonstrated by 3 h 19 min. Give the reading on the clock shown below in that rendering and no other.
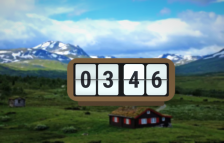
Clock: 3 h 46 min
